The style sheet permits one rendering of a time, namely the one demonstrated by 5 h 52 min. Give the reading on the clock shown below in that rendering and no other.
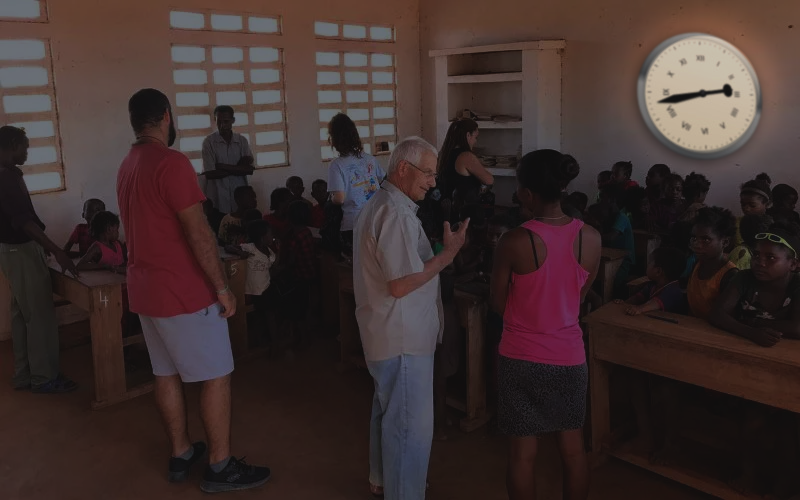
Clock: 2 h 43 min
